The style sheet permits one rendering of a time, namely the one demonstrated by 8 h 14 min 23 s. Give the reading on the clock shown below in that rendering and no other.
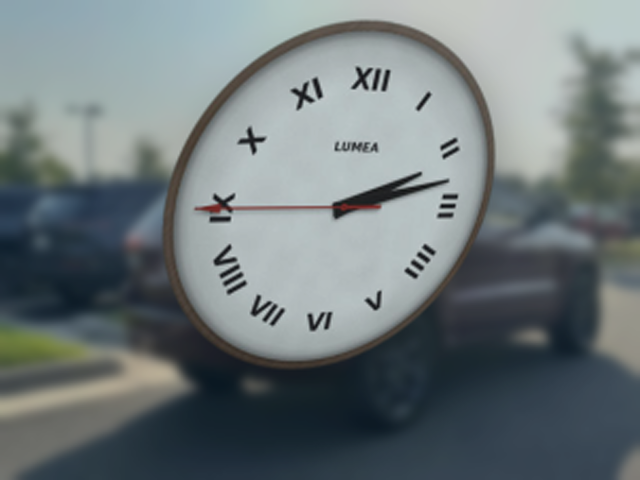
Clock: 2 h 12 min 45 s
